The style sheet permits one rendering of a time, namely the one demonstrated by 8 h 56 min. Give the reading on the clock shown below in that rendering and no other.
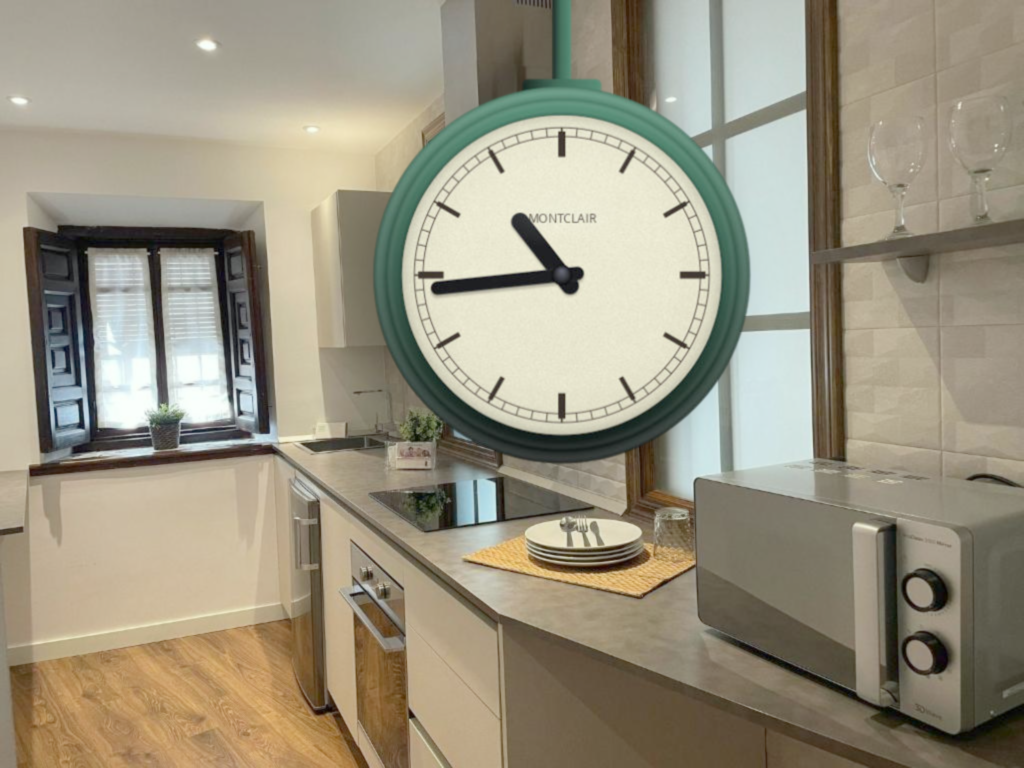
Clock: 10 h 44 min
